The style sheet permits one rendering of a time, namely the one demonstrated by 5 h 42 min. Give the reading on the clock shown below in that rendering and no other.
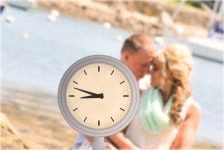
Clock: 8 h 48 min
